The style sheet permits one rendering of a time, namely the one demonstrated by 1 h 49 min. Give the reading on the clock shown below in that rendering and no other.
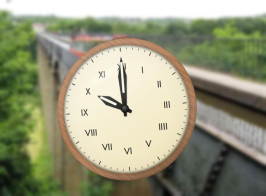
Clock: 10 h 00 min
